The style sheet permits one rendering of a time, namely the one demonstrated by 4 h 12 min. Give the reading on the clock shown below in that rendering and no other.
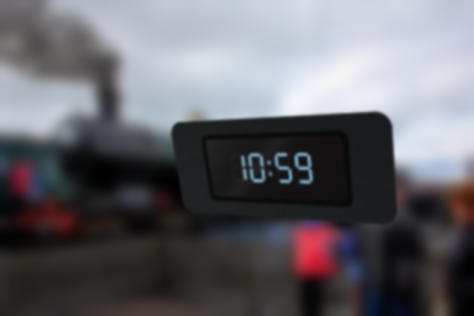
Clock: 10 h 59 min
